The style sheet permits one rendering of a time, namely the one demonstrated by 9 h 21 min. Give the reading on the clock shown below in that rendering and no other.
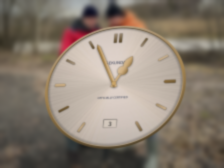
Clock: 12 h 56 min
